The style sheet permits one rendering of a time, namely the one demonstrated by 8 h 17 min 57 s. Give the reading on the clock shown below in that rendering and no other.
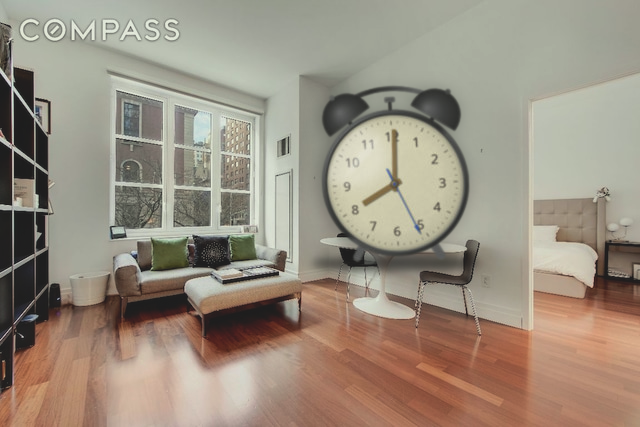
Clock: 8 h 00 min 26 s
